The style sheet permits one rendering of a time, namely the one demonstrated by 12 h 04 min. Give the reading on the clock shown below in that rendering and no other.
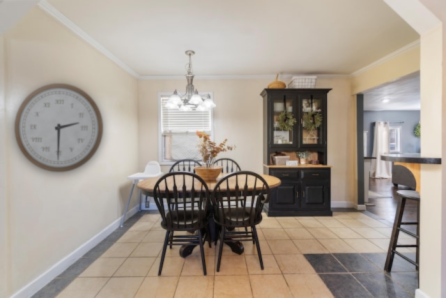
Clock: 2 h 30 min
